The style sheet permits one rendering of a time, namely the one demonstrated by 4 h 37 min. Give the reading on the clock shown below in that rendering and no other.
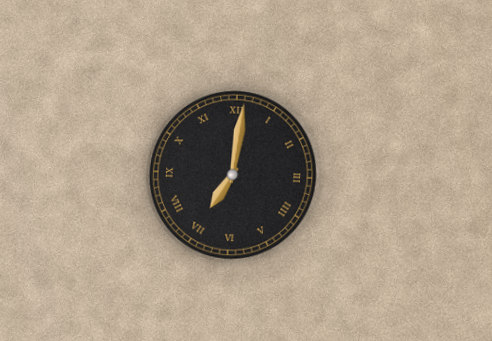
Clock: 7 h 01 min
